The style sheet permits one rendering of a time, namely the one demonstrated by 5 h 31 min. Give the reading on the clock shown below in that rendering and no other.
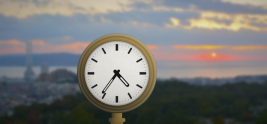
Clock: 4 h 36 min
